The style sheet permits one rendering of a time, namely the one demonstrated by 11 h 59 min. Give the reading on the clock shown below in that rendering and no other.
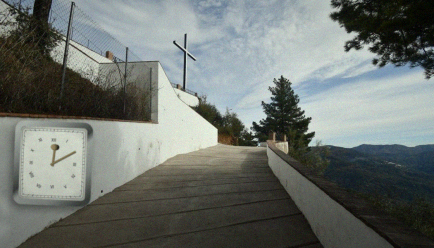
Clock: 12 h 10 min
